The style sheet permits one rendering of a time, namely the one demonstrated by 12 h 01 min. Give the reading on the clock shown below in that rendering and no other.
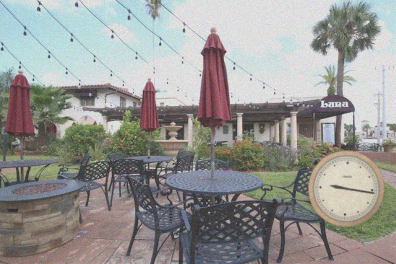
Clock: 9 h 16 min
